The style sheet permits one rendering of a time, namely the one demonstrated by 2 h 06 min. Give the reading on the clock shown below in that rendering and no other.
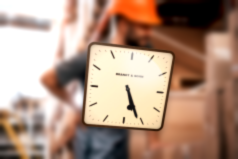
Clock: 5 h 26 min
